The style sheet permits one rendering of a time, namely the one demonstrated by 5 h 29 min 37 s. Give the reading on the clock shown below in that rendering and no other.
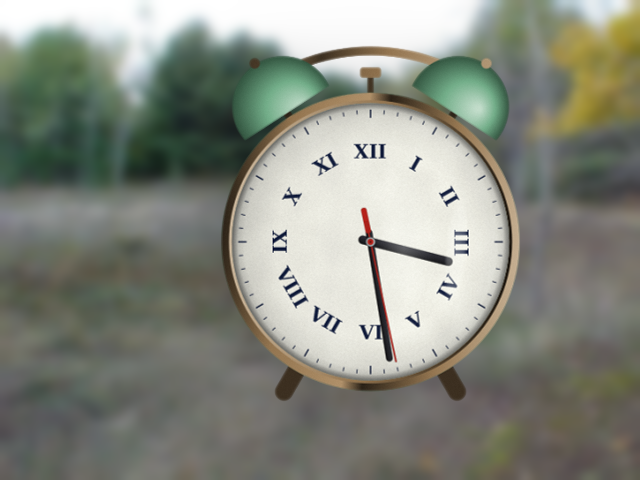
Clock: 3 h 28 min 28 s
